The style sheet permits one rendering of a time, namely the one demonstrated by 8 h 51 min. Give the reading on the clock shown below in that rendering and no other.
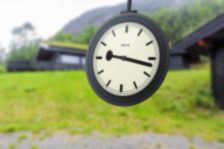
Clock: 9 h 17 min
